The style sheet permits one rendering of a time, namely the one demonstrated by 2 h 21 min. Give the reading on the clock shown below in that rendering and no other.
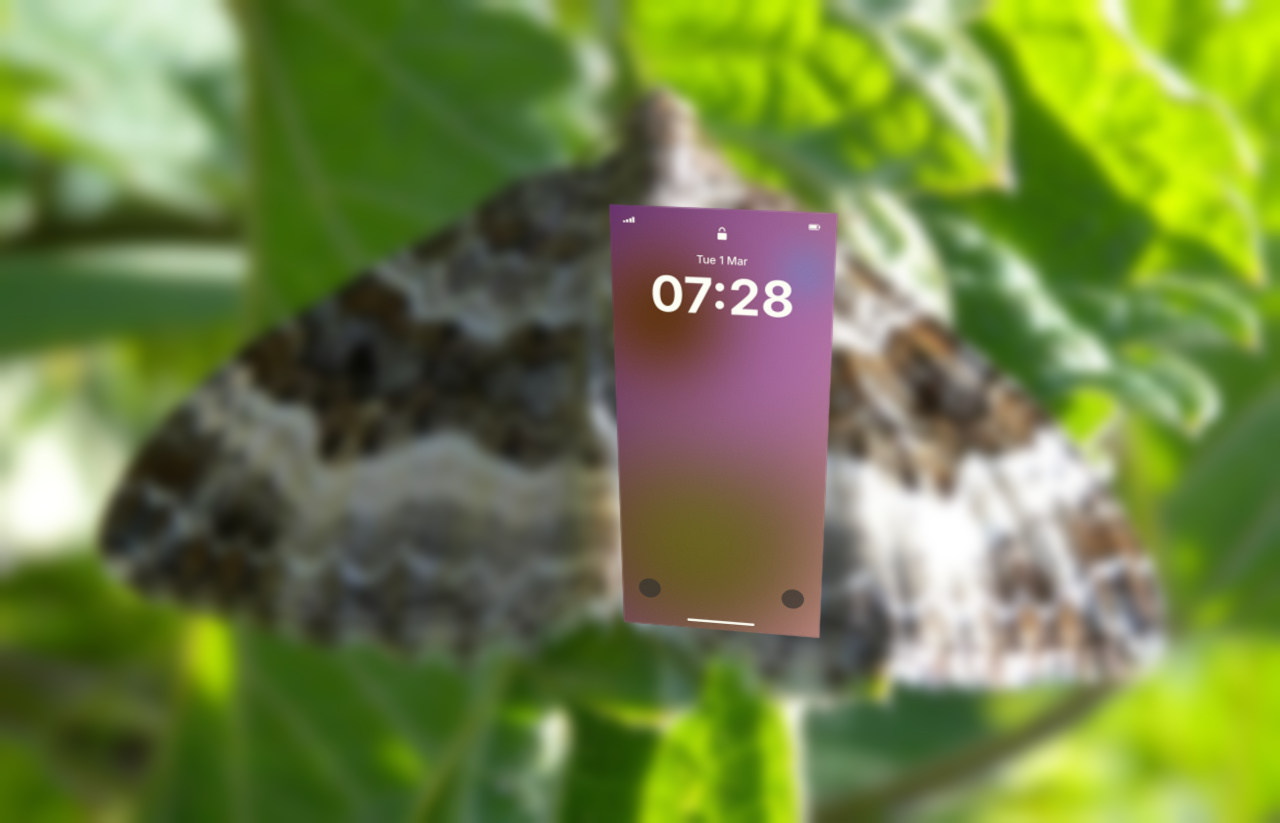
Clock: 7 h 28 min
